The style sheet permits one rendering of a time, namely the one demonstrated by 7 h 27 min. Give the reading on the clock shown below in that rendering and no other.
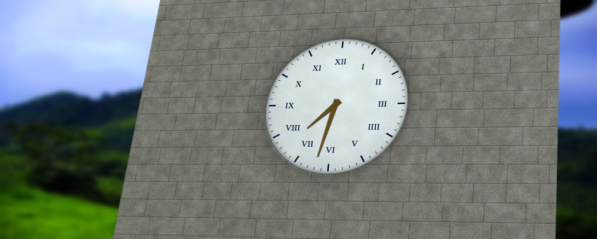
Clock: 7 h 32 min
